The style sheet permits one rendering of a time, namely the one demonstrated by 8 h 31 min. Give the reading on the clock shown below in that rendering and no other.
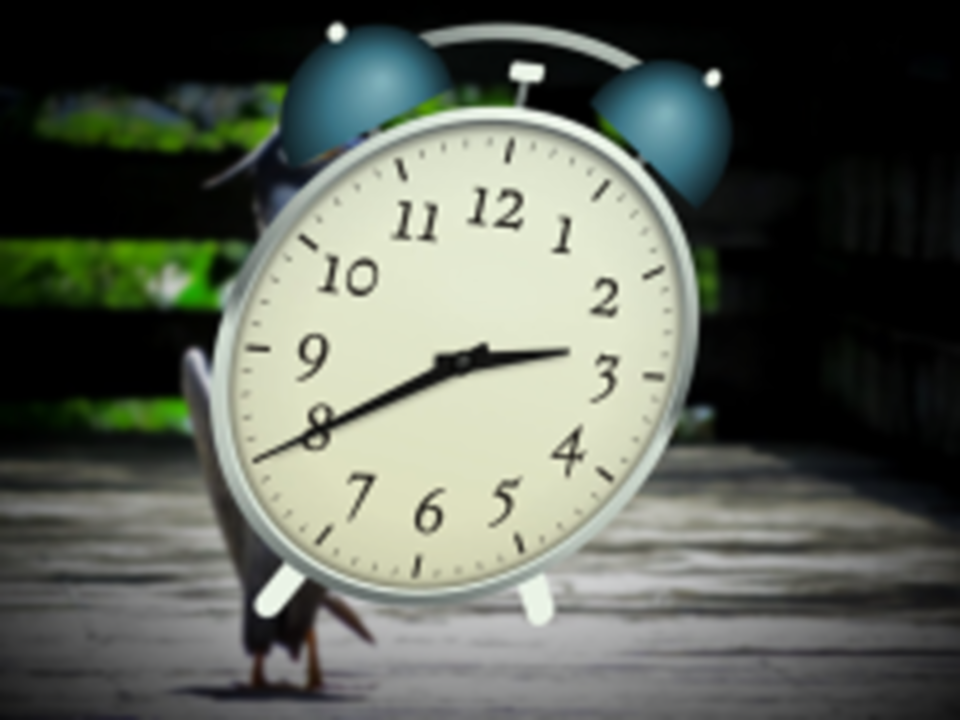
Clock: 2 h 40 min
